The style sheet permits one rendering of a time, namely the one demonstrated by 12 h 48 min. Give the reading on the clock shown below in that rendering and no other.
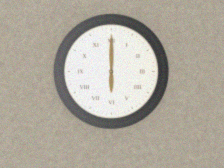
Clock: 6 h 00 min
